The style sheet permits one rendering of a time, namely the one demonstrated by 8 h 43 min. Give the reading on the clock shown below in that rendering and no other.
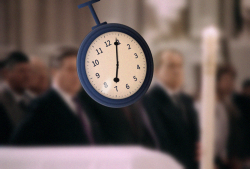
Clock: 7 h 04 min
